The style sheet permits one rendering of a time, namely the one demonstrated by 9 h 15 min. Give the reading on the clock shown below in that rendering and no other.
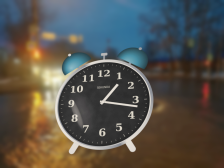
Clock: 1 h 17 min
